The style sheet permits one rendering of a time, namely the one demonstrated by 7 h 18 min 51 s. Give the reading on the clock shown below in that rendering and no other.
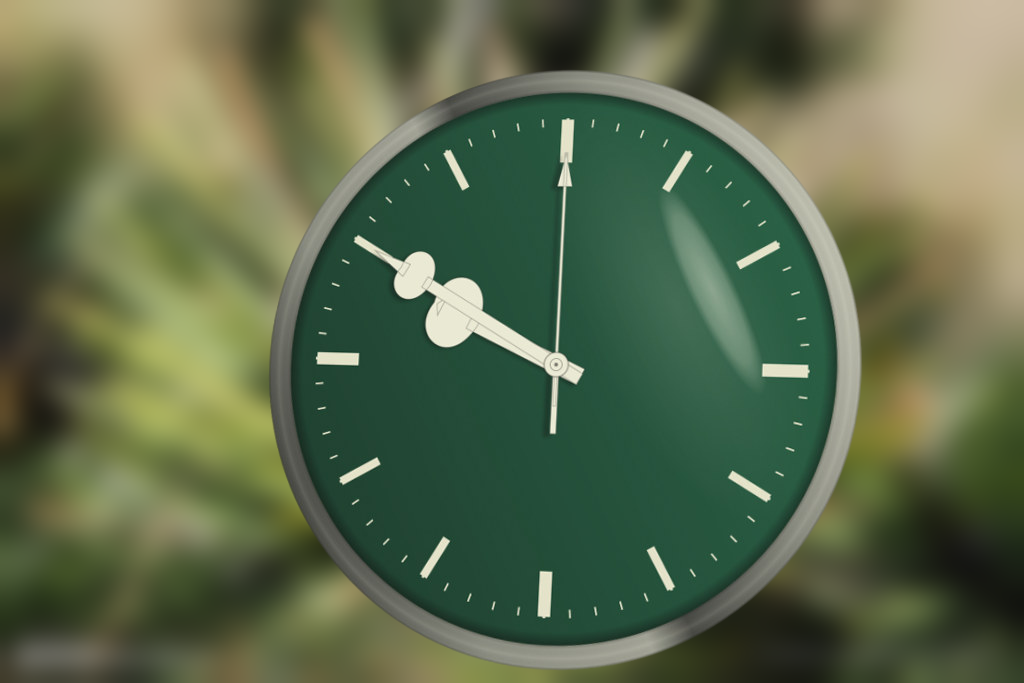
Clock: 9 h 50 min 00 s
